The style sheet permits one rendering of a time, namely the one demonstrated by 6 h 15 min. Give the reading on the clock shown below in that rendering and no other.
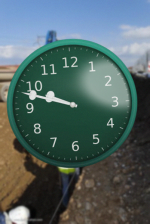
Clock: 9 h 48 min
